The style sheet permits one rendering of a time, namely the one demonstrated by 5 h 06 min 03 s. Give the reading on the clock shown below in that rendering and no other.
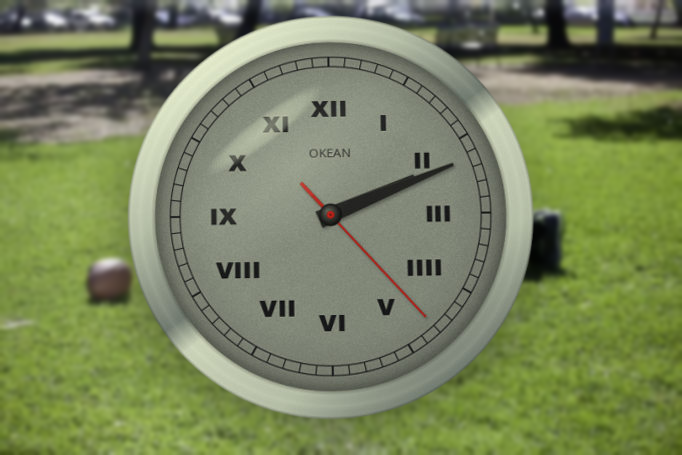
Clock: 2 h 11 min 23 s
